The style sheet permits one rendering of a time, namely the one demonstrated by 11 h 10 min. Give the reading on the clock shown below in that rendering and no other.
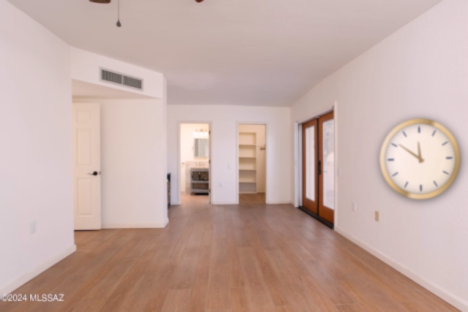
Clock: 11 h 51 min
